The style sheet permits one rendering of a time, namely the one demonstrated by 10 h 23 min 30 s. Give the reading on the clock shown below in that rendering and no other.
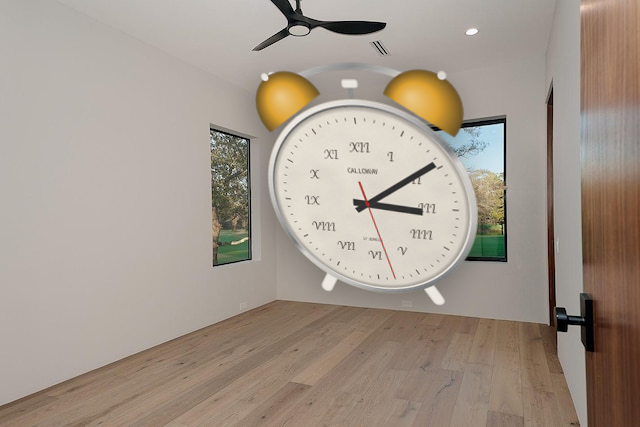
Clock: 3 h 09 min 28 s
